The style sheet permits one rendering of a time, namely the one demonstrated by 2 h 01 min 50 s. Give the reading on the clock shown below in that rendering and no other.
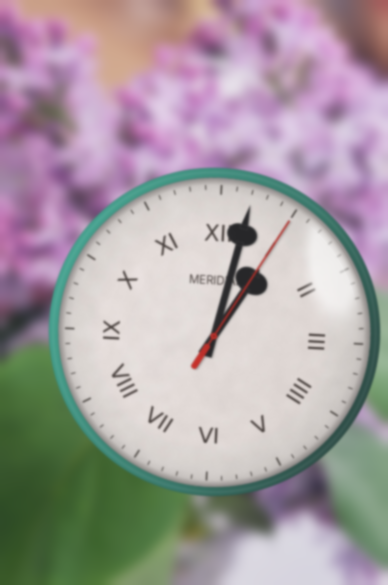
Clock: 1 h 02 min 05 s
